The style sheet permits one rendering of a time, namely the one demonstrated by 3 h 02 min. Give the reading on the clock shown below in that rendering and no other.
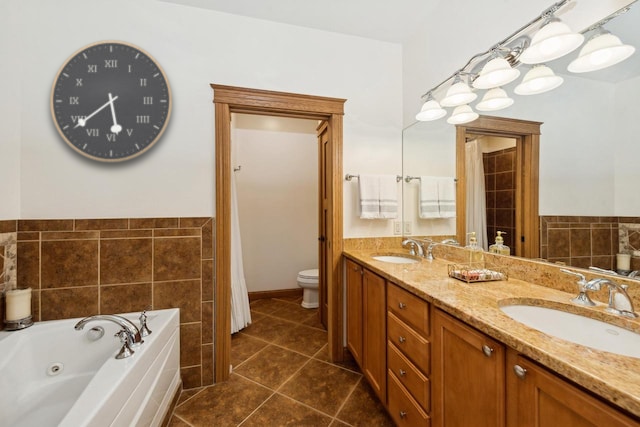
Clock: 5 h 39 min
